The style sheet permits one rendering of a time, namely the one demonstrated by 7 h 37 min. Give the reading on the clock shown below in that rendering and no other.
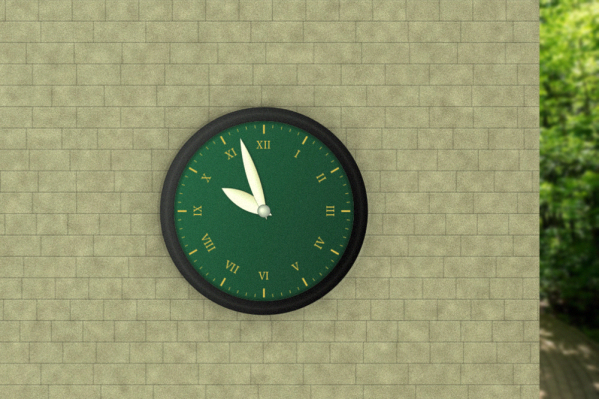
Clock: 9 h 57 min
